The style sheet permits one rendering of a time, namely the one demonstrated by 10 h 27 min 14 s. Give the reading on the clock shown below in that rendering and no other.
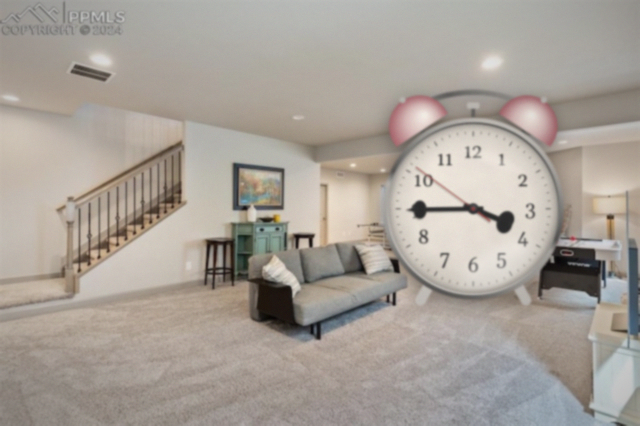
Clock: 3 h 44 min 51 s
